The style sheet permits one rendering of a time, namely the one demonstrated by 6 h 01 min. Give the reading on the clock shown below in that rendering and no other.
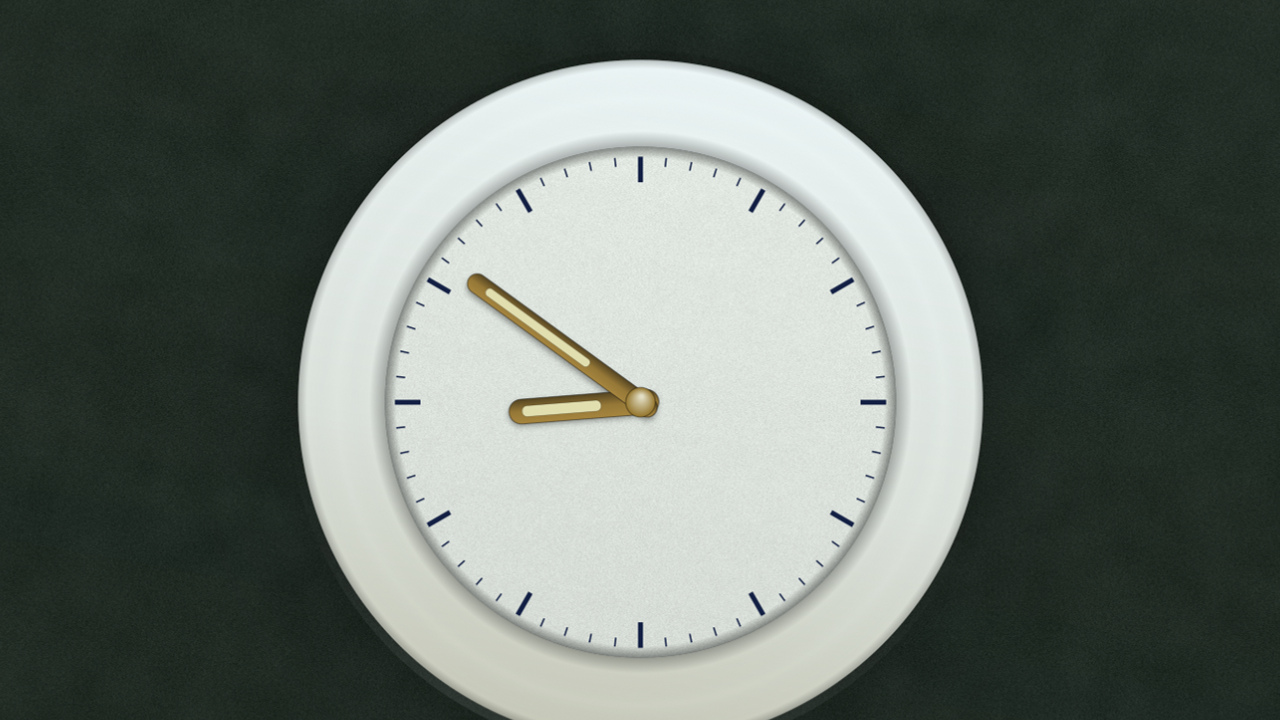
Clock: 8 h 51 min
